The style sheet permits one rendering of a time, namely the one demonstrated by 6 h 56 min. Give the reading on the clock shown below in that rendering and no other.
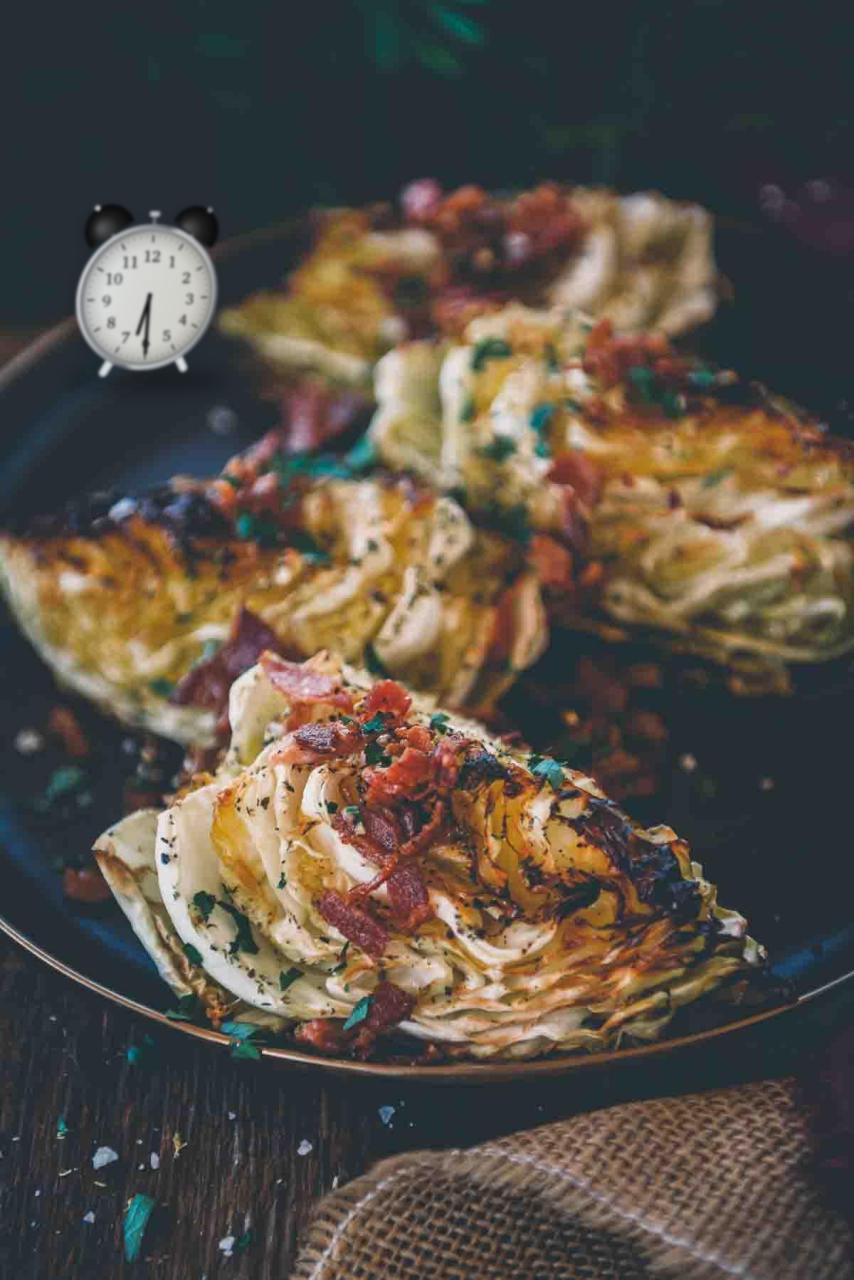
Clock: 6 h 30 min
